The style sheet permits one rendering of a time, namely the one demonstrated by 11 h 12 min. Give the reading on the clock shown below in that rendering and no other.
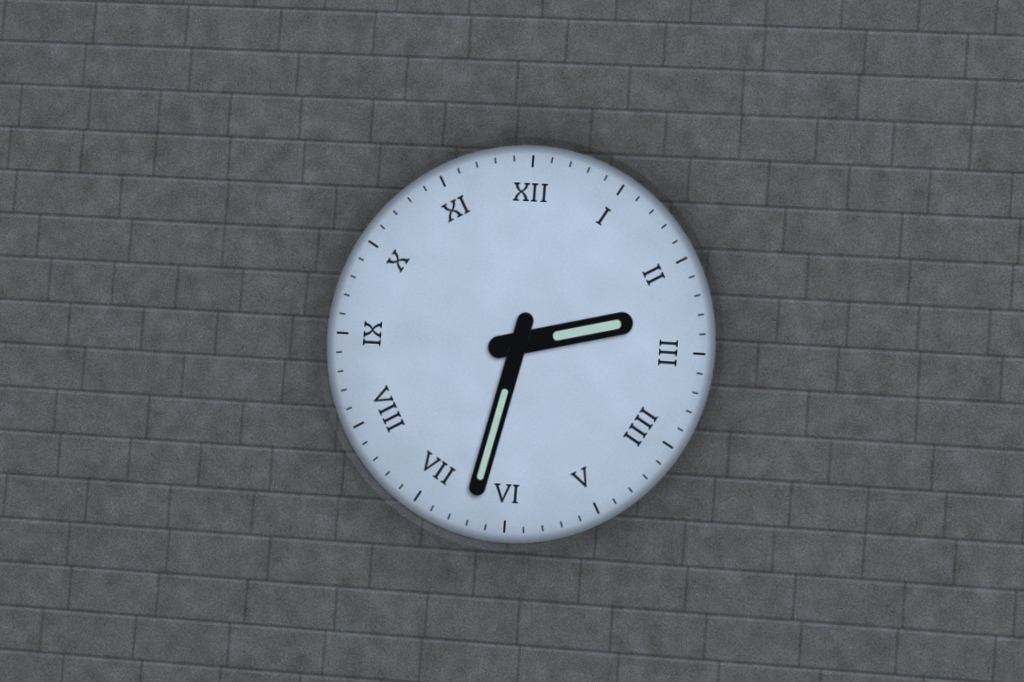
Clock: 2 h 32 min
